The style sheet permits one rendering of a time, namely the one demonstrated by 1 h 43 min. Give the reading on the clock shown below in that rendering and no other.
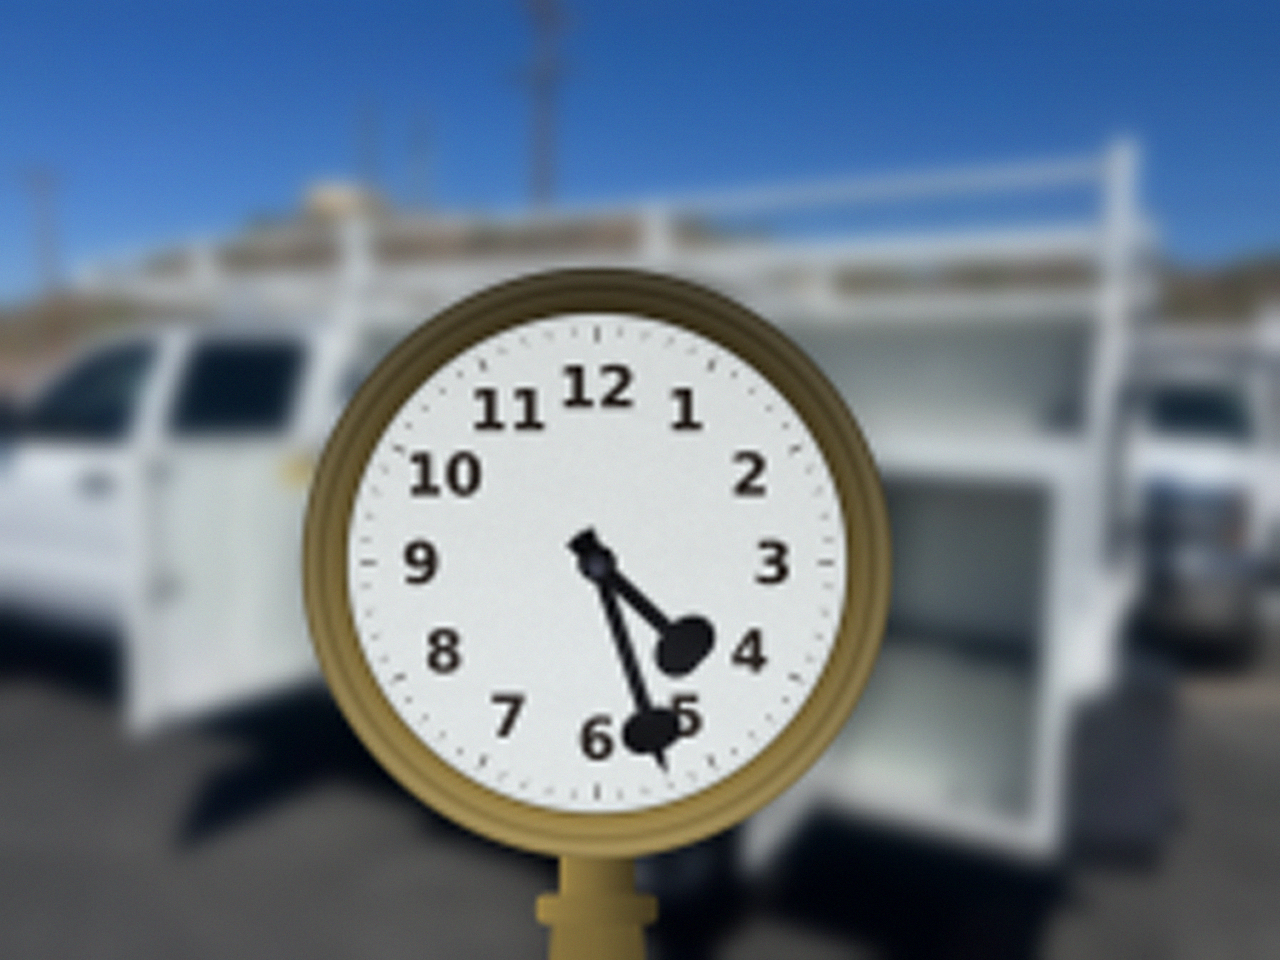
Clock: 4 h 27 min
